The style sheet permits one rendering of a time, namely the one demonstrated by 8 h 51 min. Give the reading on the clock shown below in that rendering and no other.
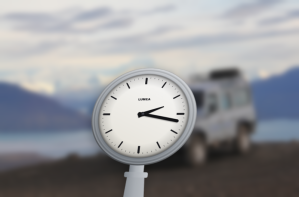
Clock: 2 h 17 min
